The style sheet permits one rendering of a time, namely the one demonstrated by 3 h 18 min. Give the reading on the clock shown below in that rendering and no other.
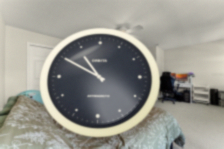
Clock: 10 h 50 min
